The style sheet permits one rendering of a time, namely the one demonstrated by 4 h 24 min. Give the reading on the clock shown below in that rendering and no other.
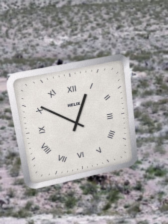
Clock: 12 h 51 min
